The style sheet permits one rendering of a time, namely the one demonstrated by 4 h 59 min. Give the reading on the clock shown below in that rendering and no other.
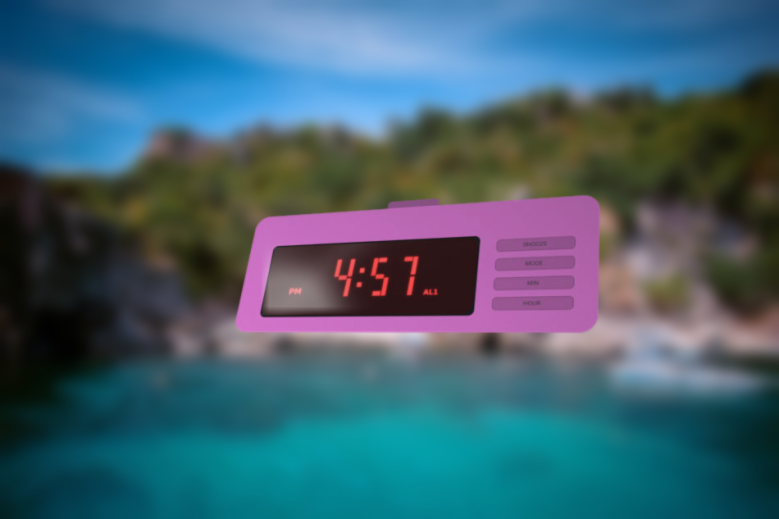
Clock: 4 h 57 min
